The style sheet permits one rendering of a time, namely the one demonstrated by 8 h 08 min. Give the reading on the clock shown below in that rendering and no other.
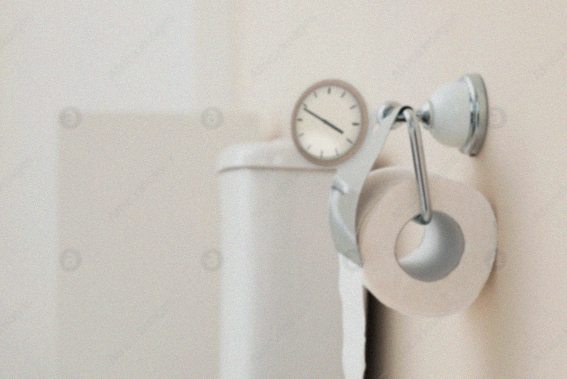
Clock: 3 h 49 min
